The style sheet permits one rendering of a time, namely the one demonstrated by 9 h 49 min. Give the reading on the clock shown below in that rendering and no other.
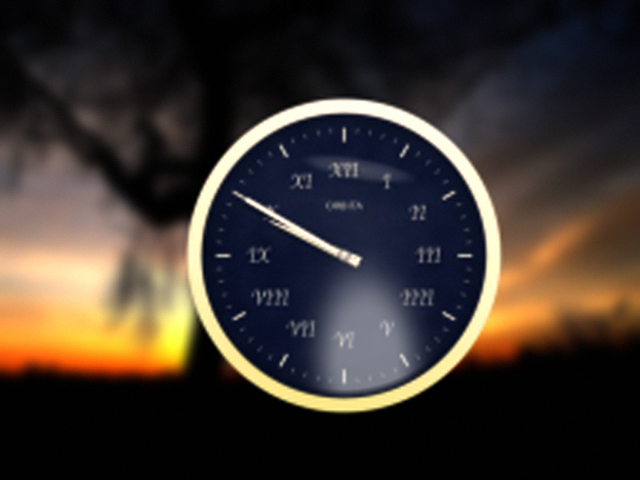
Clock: 9 h 50 min
